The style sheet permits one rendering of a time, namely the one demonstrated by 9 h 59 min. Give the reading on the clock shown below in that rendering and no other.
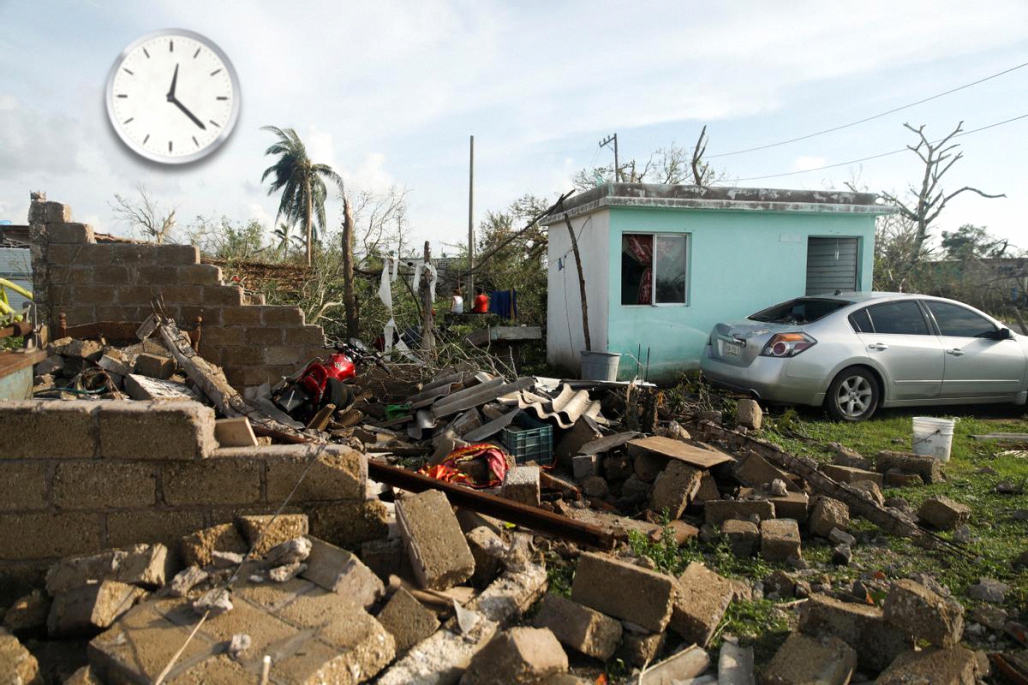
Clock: 12 h 22 min
